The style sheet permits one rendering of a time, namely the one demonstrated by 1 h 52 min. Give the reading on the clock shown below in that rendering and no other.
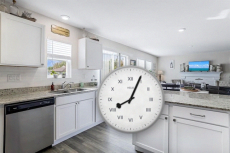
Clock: 8 h 04 min
